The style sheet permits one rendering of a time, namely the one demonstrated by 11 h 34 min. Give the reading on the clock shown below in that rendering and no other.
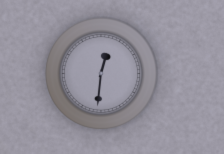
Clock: 12 h 31 min
